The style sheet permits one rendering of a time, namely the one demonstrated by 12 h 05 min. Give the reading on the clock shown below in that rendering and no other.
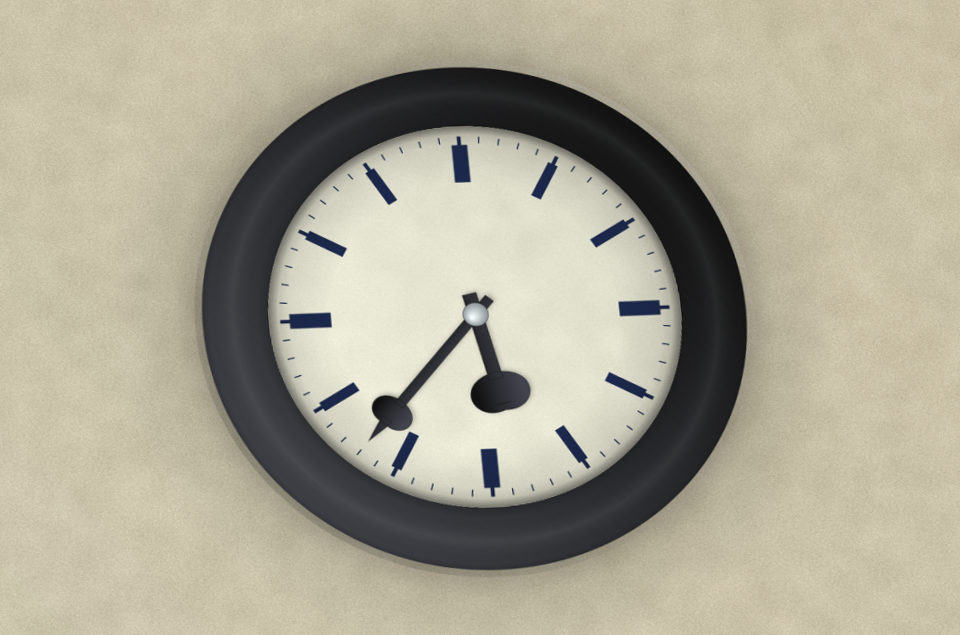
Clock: 5 h 37 min
